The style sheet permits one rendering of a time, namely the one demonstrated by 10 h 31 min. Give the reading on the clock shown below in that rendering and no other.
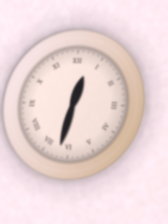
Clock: 12 h 32 min
